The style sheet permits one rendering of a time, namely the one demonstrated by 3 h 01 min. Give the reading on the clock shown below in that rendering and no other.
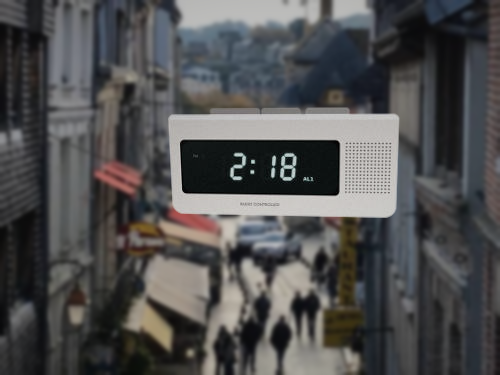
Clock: 2 h 18 min
